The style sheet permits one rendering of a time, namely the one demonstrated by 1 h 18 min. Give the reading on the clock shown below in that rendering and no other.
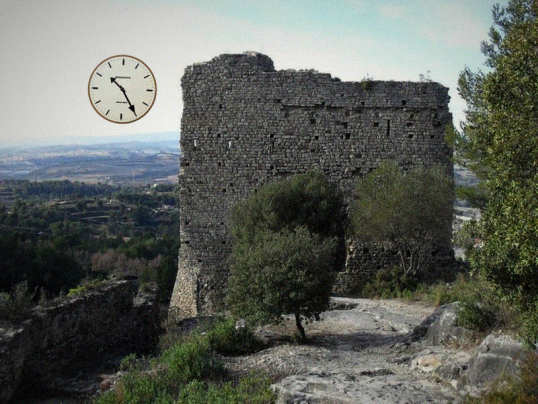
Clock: 10 h 25 min
